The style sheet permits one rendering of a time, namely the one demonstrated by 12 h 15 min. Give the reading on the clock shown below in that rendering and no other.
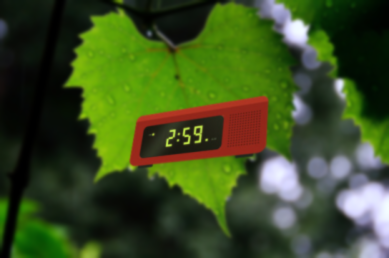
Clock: 2 h 59 min
